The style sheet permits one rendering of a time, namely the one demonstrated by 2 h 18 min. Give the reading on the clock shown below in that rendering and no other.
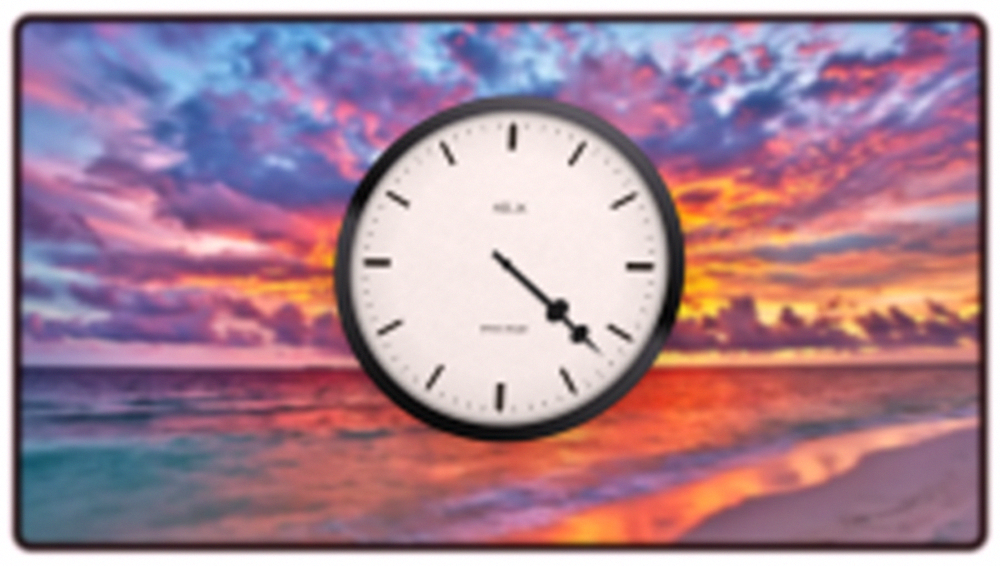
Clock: 4 h 22 min
